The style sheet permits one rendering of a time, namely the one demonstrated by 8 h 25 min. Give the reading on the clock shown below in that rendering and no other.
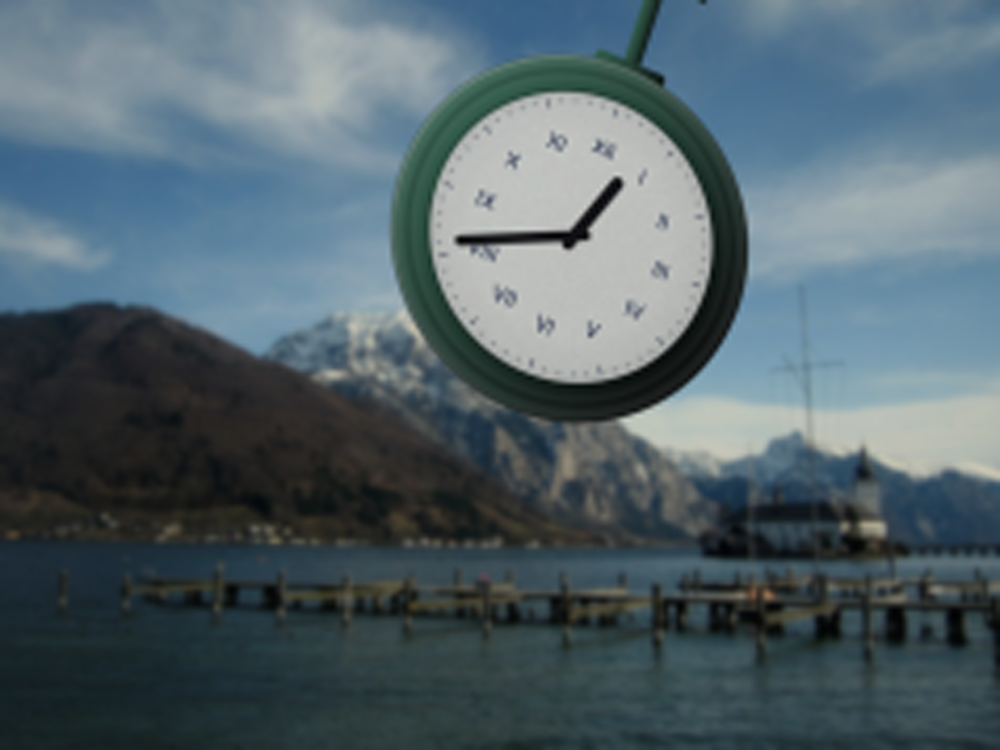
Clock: 12 h 41 min
